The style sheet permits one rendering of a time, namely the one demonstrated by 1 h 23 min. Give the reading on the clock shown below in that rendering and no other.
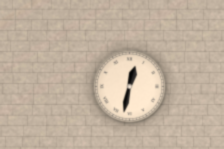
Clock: 12 h 32 min
